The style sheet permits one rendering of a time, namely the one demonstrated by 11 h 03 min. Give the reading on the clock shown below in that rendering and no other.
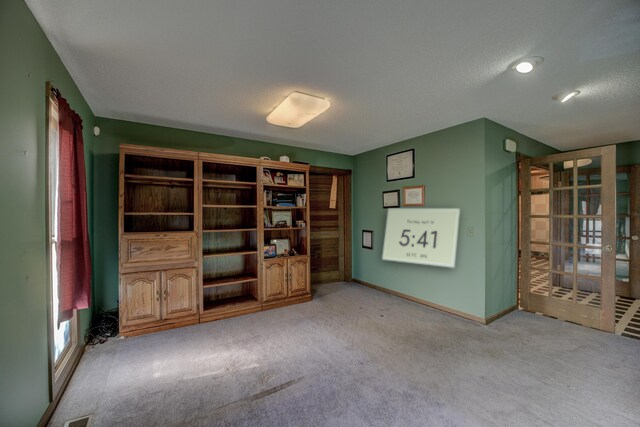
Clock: 5 h 41 min
